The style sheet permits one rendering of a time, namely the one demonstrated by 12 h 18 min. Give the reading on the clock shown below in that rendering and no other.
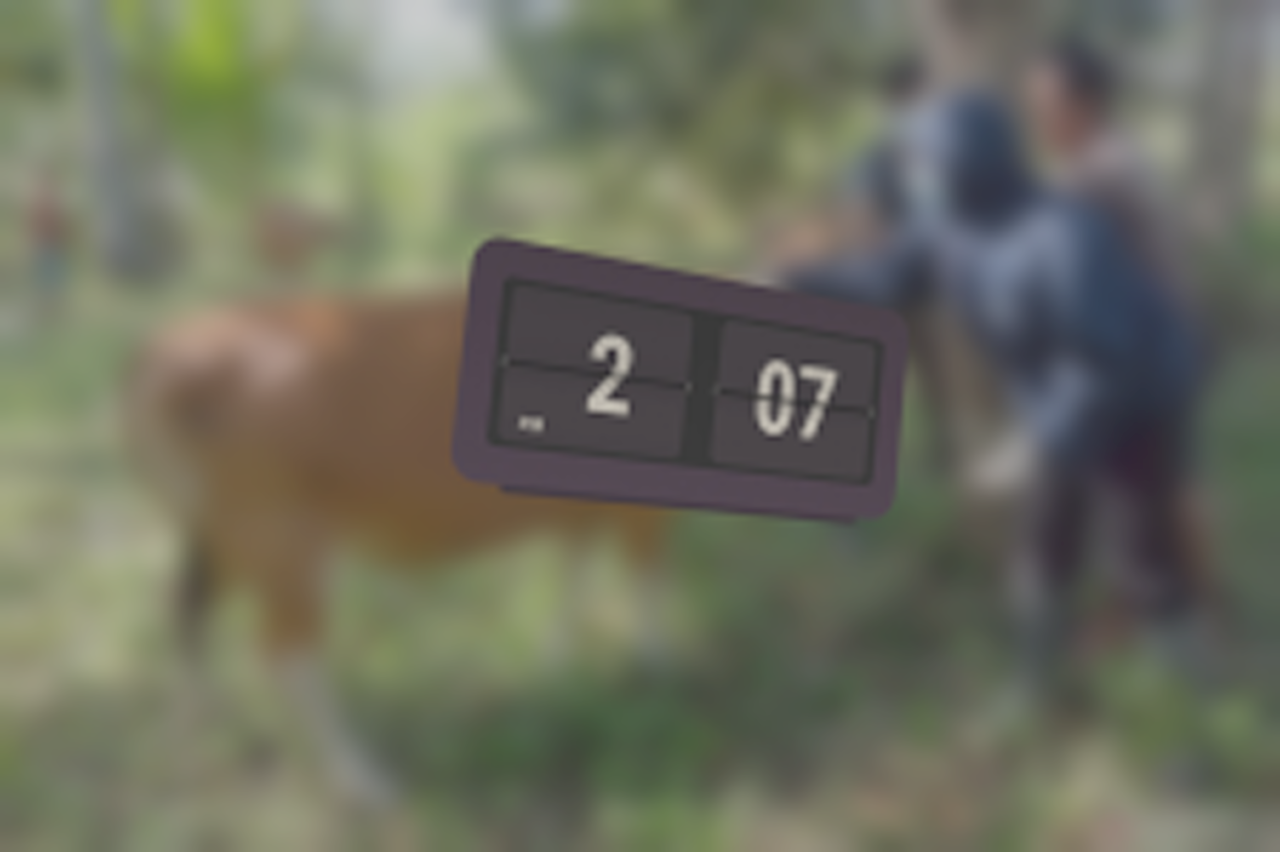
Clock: 2 h 07 min
